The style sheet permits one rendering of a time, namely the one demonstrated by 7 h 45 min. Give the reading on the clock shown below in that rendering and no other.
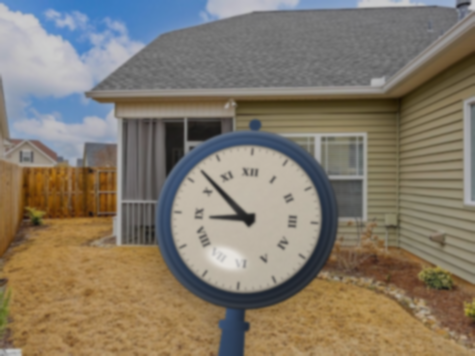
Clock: 8 h 52 min
